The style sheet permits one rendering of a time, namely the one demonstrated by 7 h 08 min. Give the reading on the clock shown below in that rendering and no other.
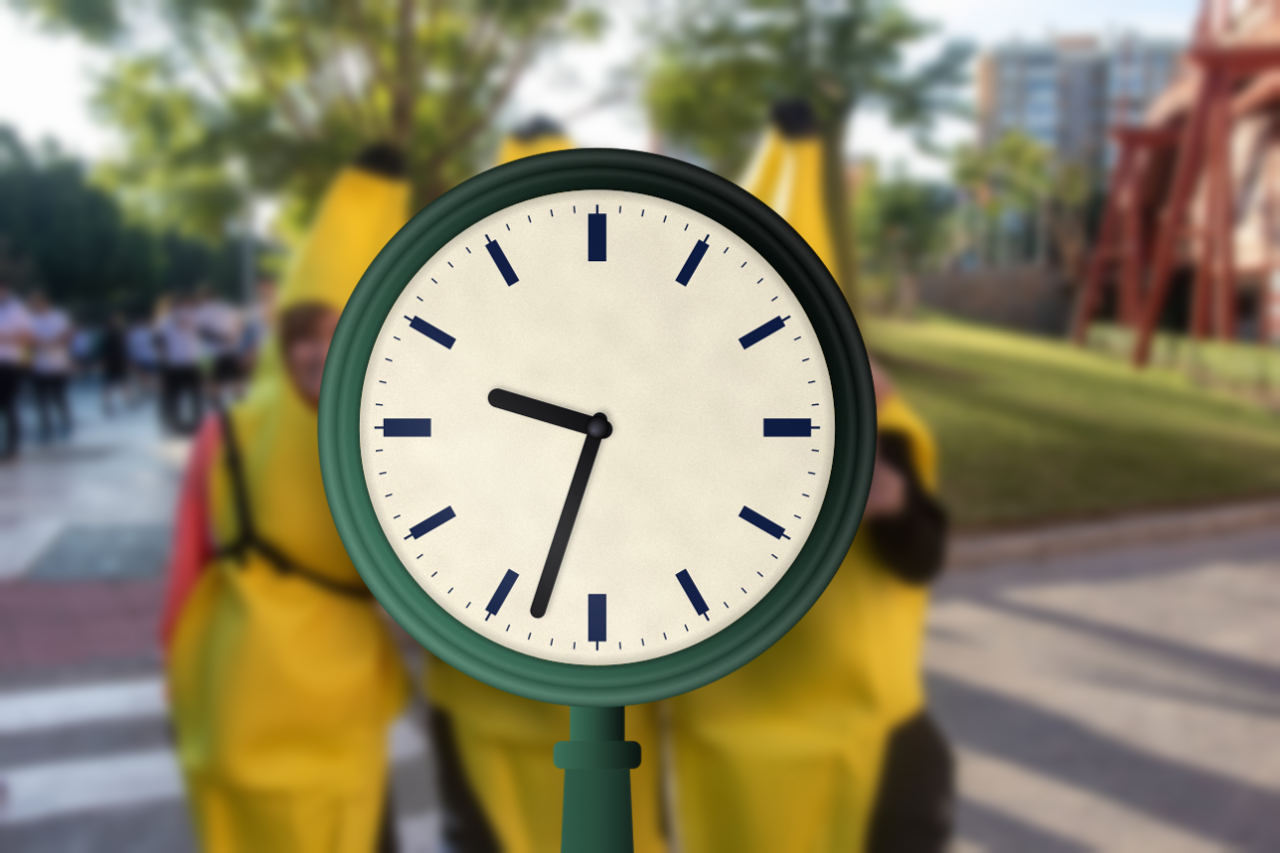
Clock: 9 h 33 min
